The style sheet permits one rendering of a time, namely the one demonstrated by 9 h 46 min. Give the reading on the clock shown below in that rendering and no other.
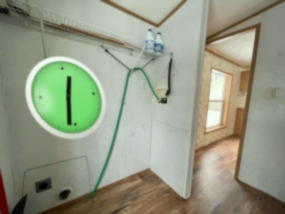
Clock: 12 h 32 min
